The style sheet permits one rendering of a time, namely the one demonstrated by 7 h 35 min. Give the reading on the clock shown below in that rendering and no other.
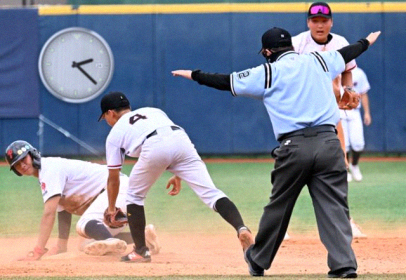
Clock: 2 h 22 min
